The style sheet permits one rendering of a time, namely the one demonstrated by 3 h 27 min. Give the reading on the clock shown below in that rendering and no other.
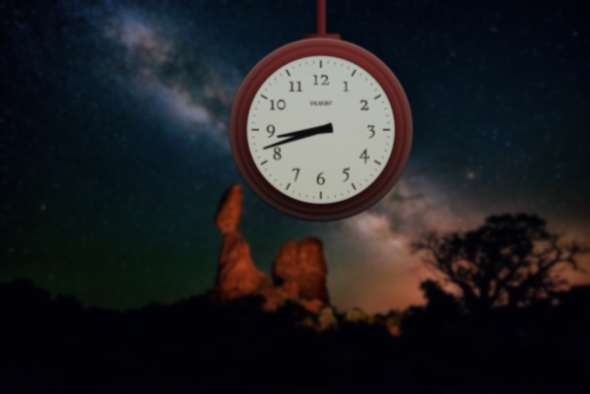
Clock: 8 h 42 min
